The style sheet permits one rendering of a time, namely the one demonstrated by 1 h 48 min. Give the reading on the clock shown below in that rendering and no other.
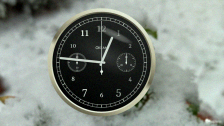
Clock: 12 h 46 min
